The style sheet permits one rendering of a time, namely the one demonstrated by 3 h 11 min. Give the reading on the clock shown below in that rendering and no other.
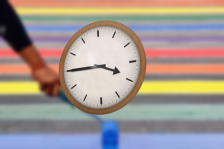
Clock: 3 h 45 min
